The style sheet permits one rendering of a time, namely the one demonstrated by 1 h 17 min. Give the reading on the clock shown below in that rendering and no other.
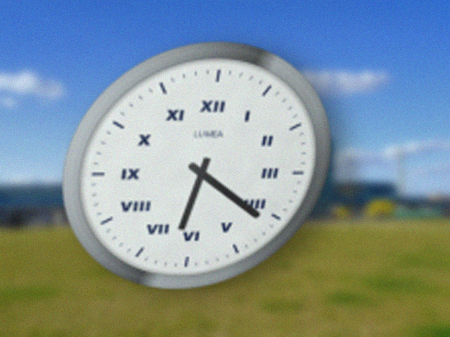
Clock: 6 h 21 min
